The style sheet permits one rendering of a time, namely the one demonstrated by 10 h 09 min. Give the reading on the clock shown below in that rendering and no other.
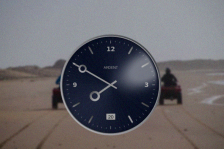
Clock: 7 h 50 min
